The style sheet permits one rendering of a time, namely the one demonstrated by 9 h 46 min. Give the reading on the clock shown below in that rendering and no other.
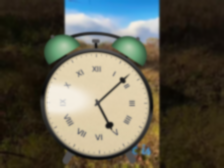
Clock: 5 h 08 min
